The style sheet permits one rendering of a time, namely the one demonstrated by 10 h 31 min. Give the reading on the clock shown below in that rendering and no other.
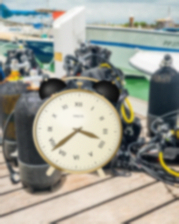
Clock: 3 h 38 min
